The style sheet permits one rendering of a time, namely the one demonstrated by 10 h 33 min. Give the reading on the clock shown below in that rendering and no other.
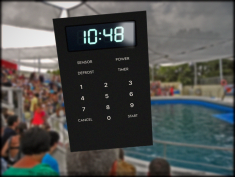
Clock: 10 h 48 min
